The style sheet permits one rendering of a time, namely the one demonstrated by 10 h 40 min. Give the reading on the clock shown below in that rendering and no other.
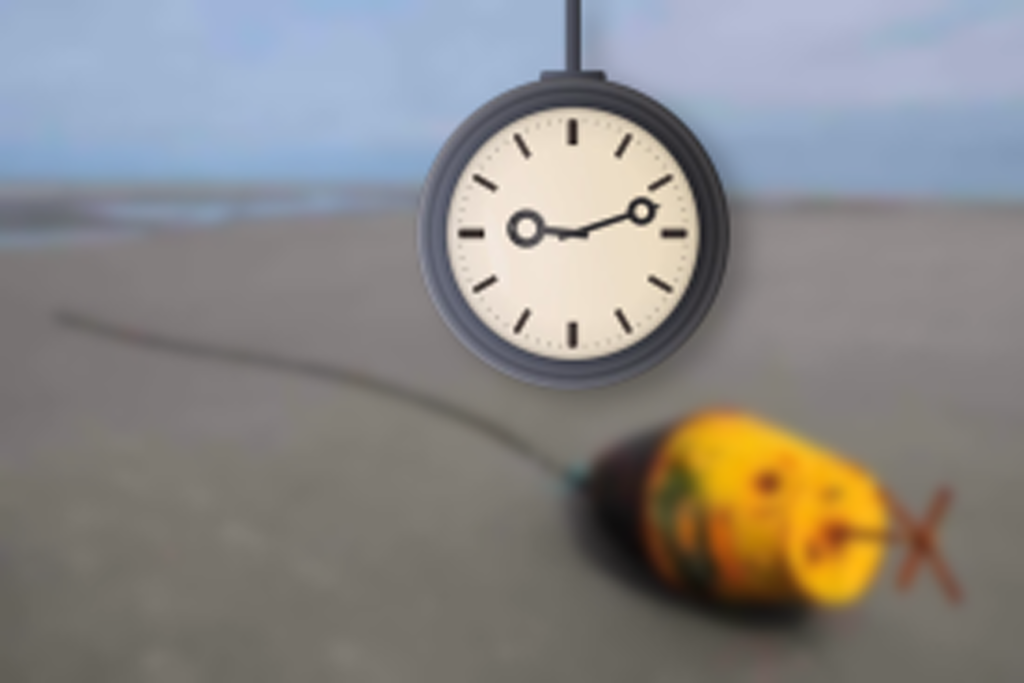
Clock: 9 h 12 min
